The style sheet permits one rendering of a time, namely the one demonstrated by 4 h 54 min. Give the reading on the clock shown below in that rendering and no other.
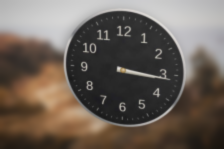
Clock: 3 h 16 min
